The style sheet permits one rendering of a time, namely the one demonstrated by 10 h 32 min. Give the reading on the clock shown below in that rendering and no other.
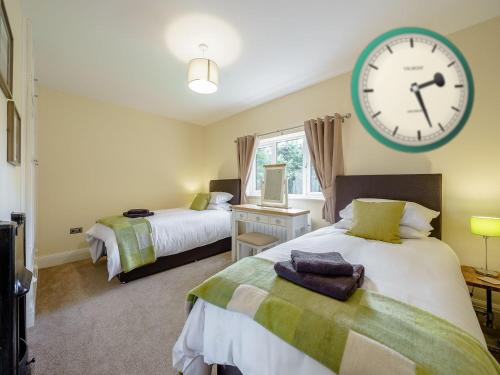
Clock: 2 h 27 min
